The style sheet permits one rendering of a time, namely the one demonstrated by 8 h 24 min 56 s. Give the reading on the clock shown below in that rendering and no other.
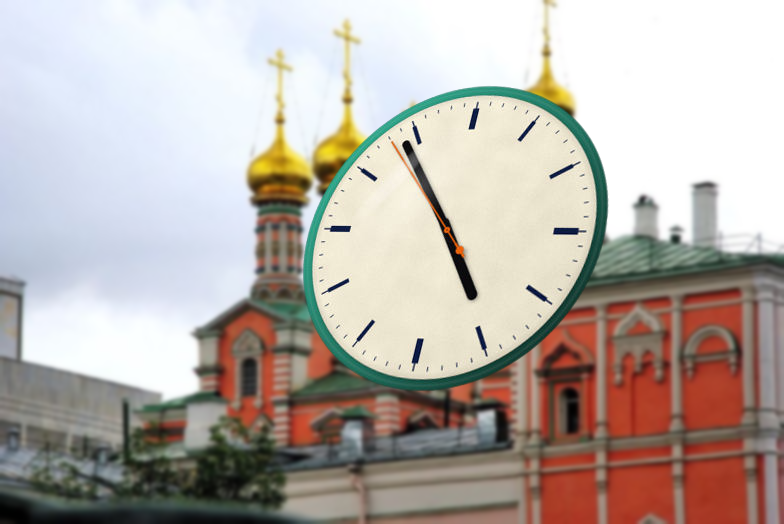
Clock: 4 h 53 min 53 s
